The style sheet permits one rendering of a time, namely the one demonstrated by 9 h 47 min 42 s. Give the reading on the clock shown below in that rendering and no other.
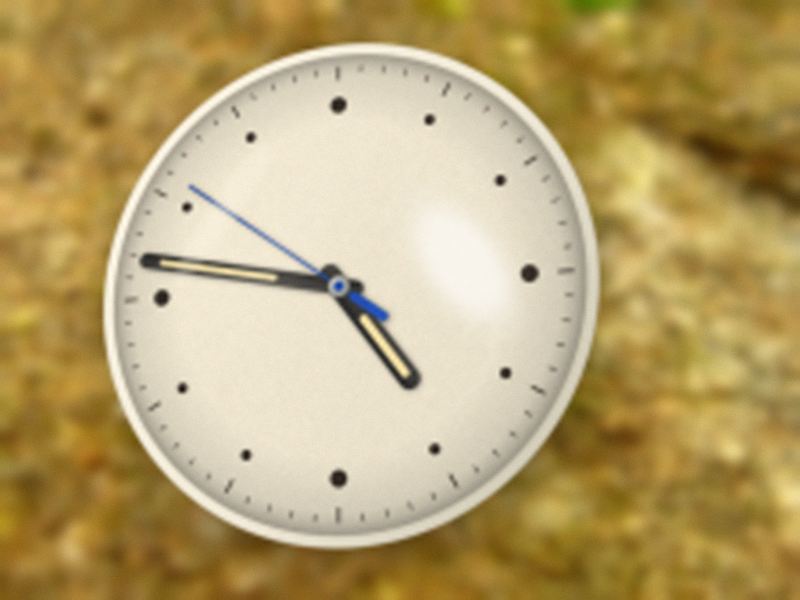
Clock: 4 h 46 min 51 s
